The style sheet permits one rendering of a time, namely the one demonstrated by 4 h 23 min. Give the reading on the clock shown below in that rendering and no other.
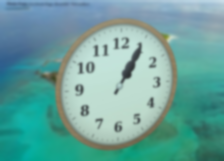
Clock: 1 h 05 min
